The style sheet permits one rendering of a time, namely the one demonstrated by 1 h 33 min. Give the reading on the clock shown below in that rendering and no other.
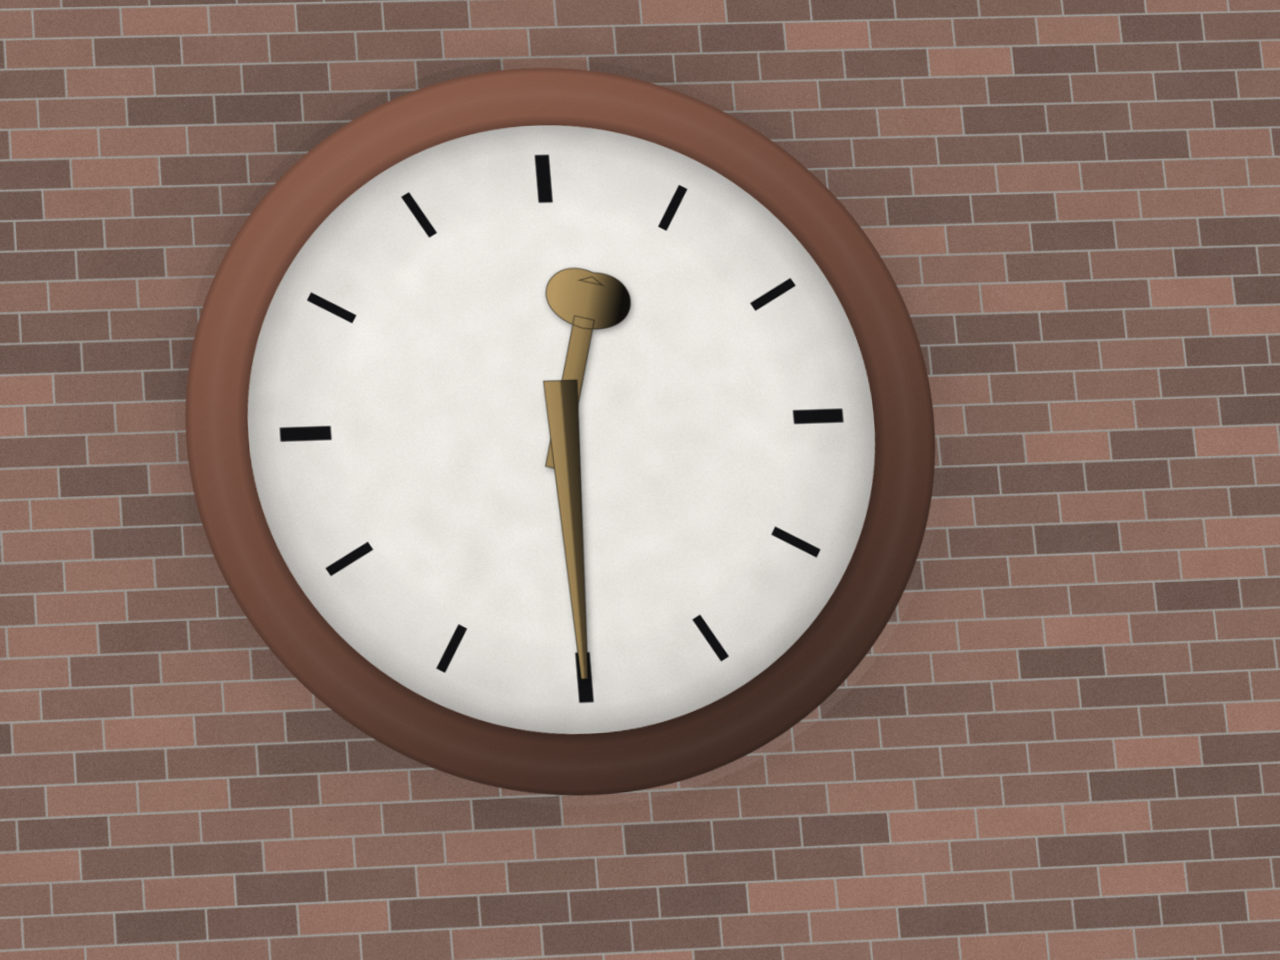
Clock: 12 h 30 min
